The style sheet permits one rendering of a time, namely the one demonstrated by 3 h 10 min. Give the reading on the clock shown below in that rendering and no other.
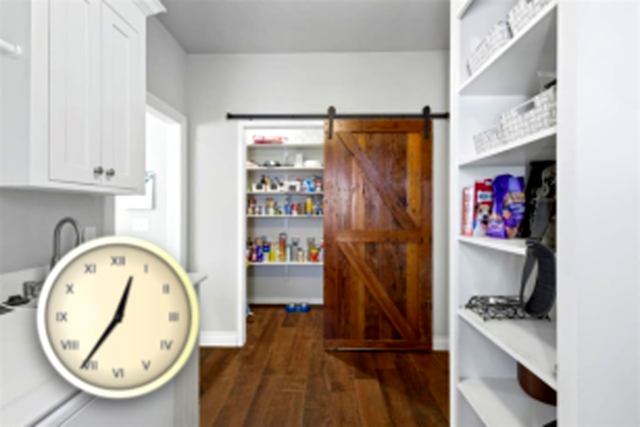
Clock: 12 h 36 min
